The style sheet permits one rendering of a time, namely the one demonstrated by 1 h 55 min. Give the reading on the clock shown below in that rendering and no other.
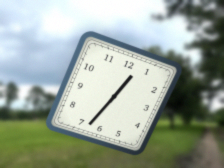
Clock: 12 h 33 min
